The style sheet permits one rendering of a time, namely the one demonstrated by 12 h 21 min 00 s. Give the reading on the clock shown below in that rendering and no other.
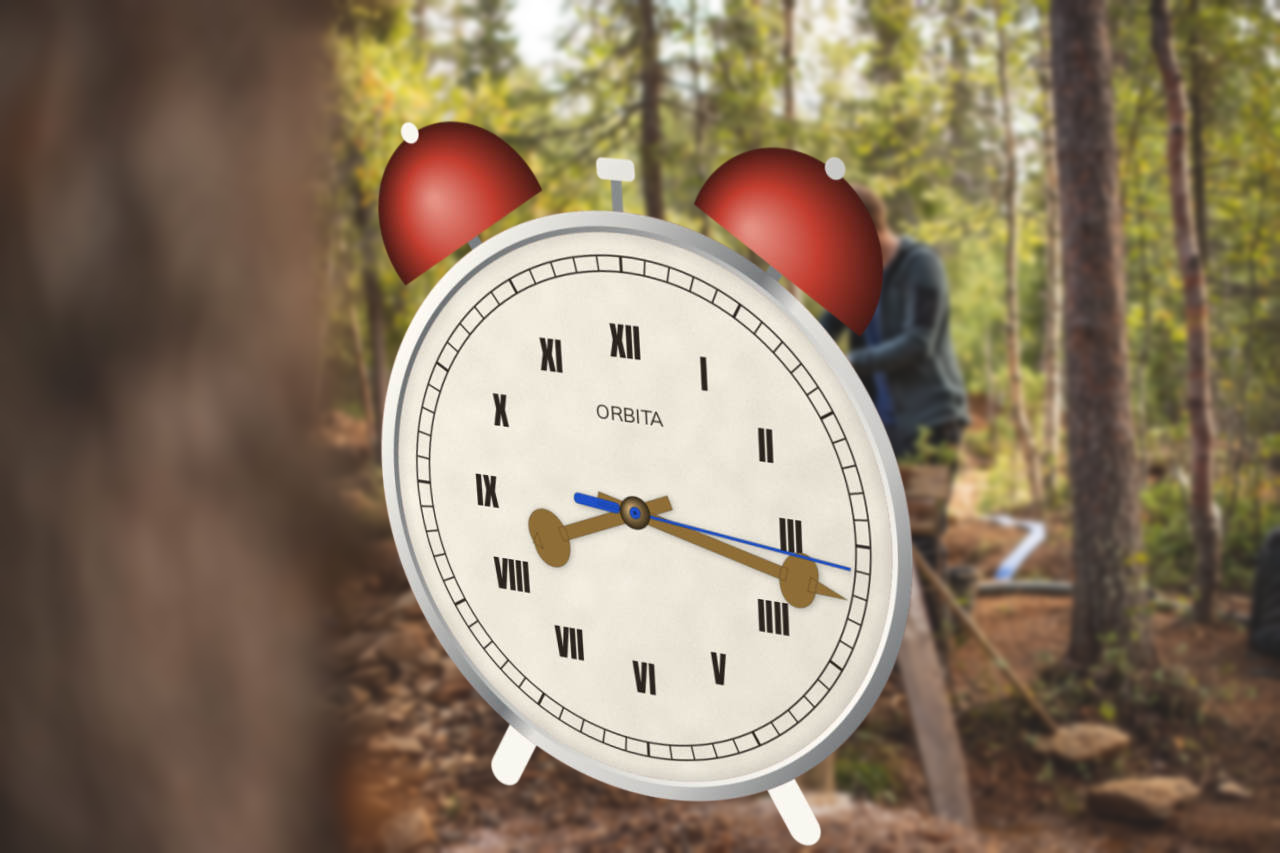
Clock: 8 h 17 min 16 s
